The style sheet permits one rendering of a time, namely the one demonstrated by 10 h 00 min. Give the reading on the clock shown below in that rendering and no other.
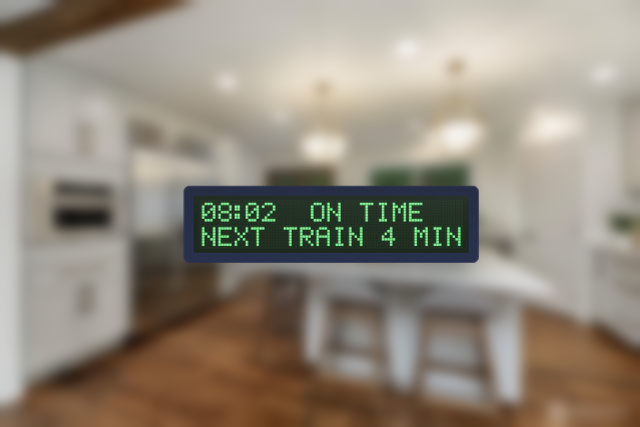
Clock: 8 h 02 min
